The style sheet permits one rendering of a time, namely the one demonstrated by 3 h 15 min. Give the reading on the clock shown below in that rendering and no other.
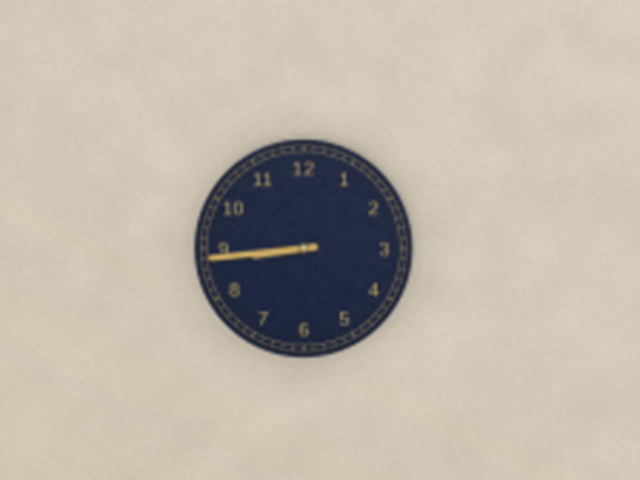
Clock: 8 h 44 min
